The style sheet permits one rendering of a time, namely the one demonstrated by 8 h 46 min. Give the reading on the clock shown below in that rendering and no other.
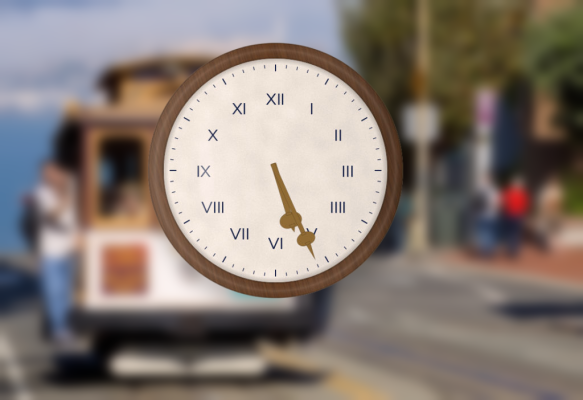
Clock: 5 h 26 min
